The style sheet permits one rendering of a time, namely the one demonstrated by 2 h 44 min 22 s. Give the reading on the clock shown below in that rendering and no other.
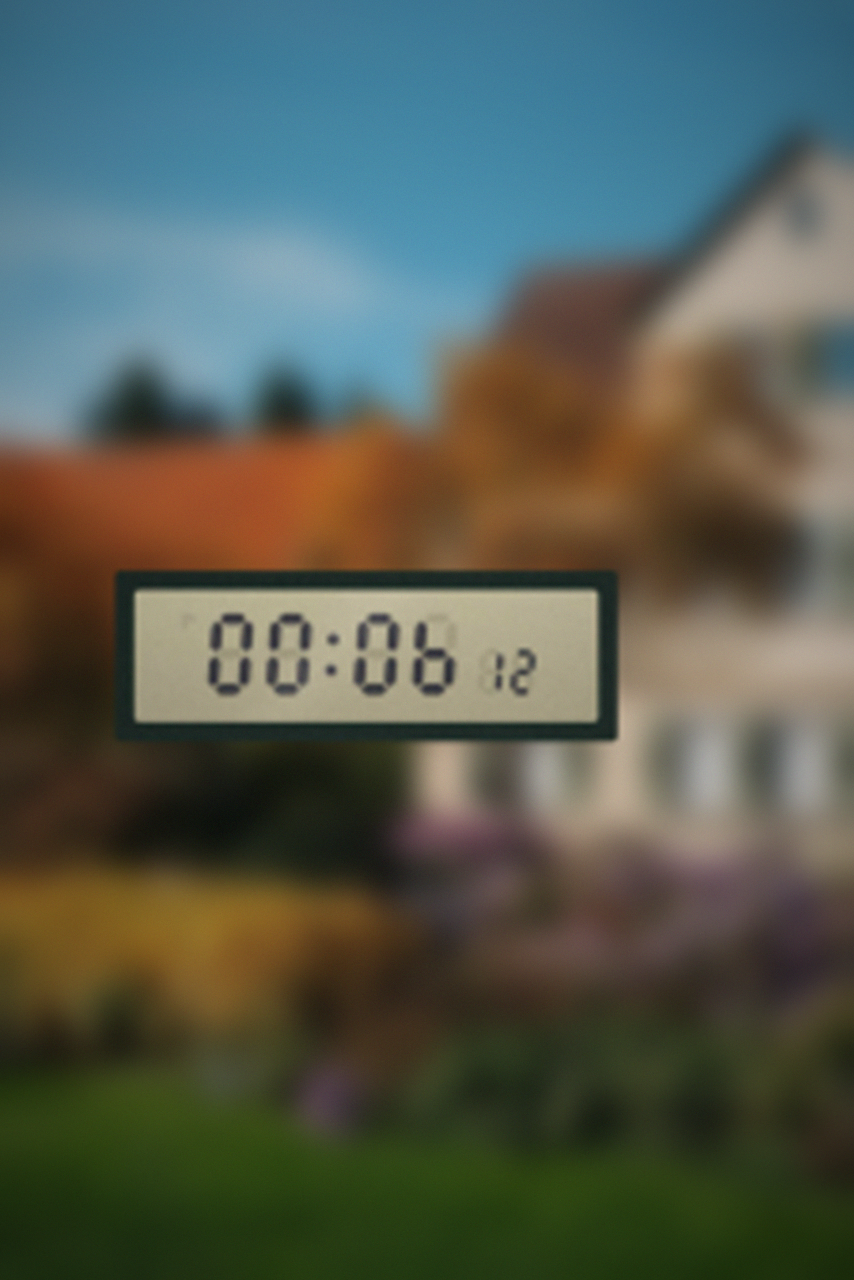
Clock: 0 h 06 min 12 s
